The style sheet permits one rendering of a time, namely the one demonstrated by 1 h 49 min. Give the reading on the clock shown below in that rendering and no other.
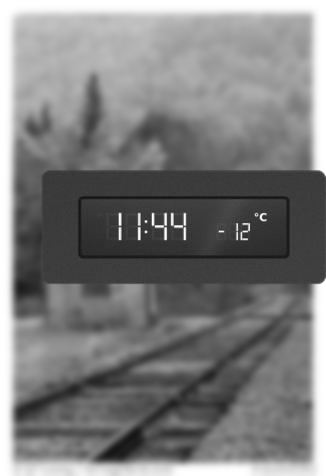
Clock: 11 h 44 min
